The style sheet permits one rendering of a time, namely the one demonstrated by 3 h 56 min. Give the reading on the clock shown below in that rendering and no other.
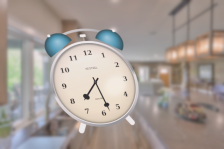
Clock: 7 h 28 min
